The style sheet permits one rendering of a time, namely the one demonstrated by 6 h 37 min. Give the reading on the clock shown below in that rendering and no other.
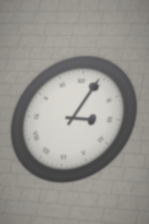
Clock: 3 h 04 min
